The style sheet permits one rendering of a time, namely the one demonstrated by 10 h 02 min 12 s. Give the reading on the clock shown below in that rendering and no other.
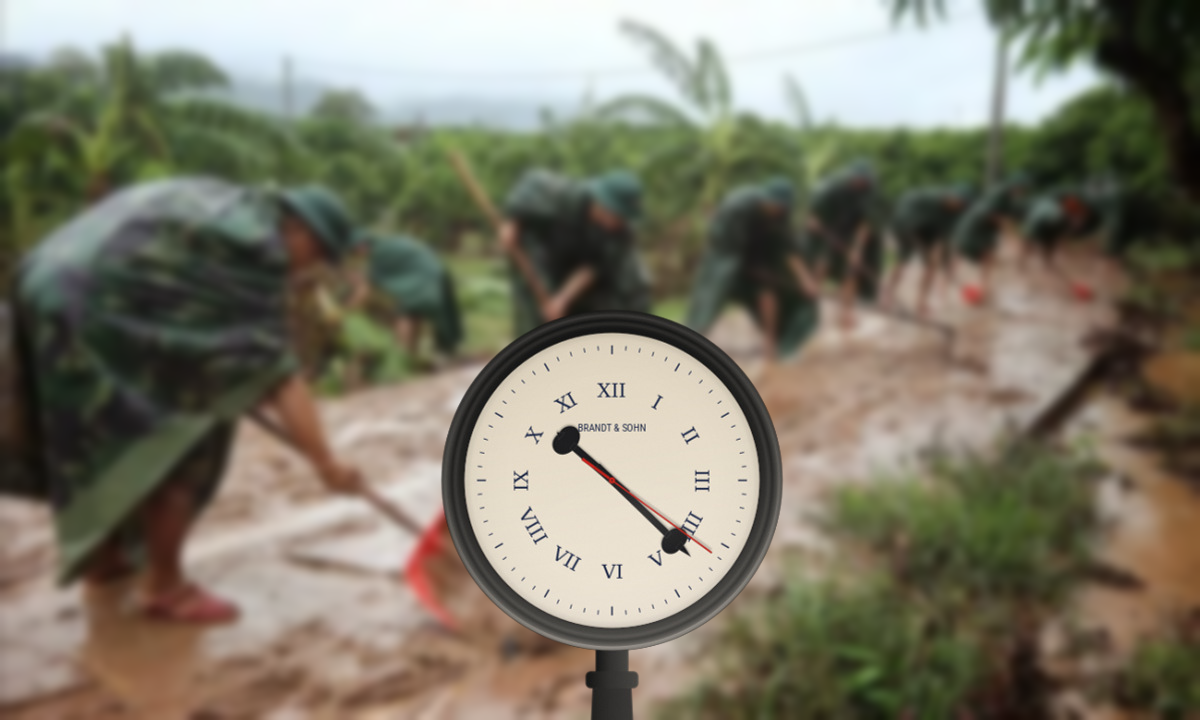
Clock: 10 h 22 min 21 s
